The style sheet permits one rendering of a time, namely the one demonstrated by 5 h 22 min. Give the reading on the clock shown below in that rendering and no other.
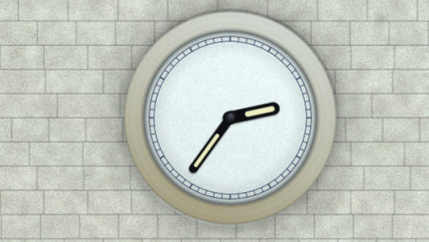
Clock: 2 h 36 min
